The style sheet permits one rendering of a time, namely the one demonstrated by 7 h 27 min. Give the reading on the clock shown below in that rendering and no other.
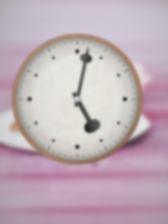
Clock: 5 h 02 min
